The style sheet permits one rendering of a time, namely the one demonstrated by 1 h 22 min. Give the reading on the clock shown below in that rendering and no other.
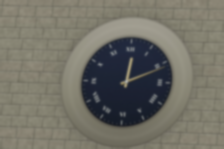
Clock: 12 h 11 min
